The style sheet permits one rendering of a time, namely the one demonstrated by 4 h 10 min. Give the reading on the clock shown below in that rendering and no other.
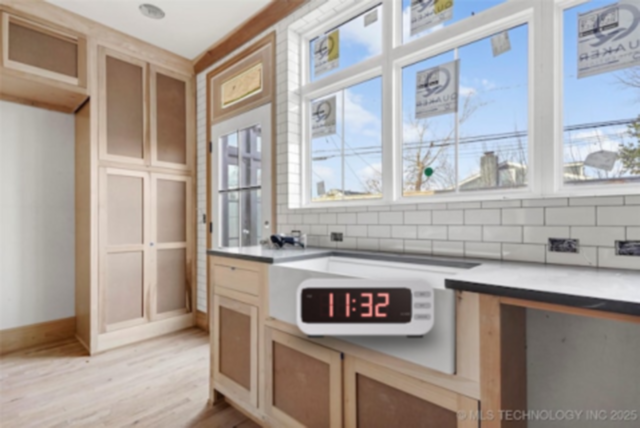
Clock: 11 h 32 min
